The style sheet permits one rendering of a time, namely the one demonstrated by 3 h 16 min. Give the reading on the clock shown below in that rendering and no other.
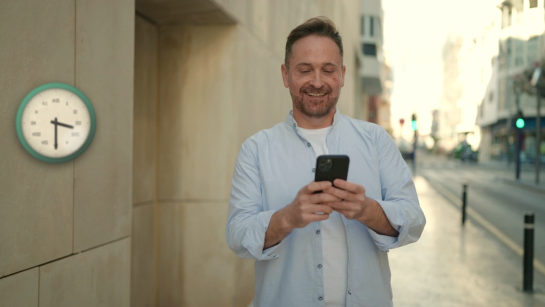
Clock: 3 h 30 min
